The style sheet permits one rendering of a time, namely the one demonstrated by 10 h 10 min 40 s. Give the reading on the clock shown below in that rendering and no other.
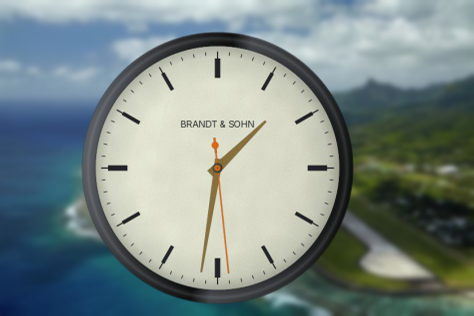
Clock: 1 h 31 min 29 s
